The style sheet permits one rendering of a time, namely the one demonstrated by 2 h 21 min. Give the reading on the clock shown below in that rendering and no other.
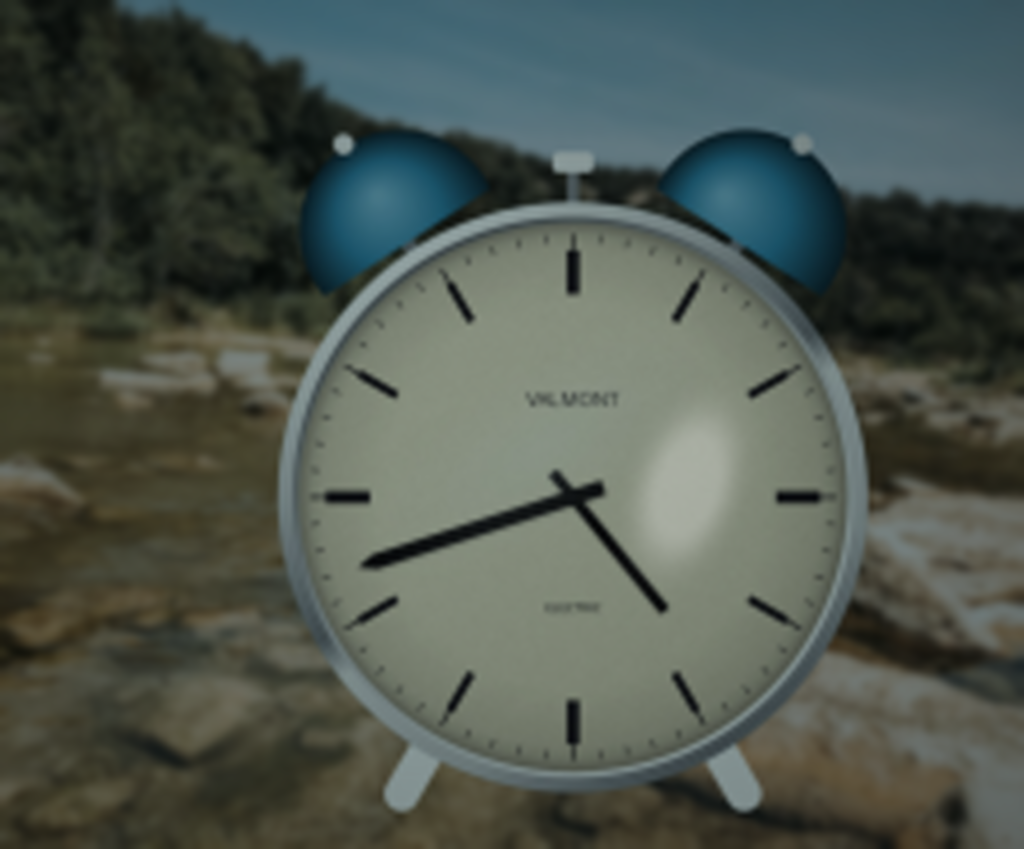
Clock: 4 h 42 min
